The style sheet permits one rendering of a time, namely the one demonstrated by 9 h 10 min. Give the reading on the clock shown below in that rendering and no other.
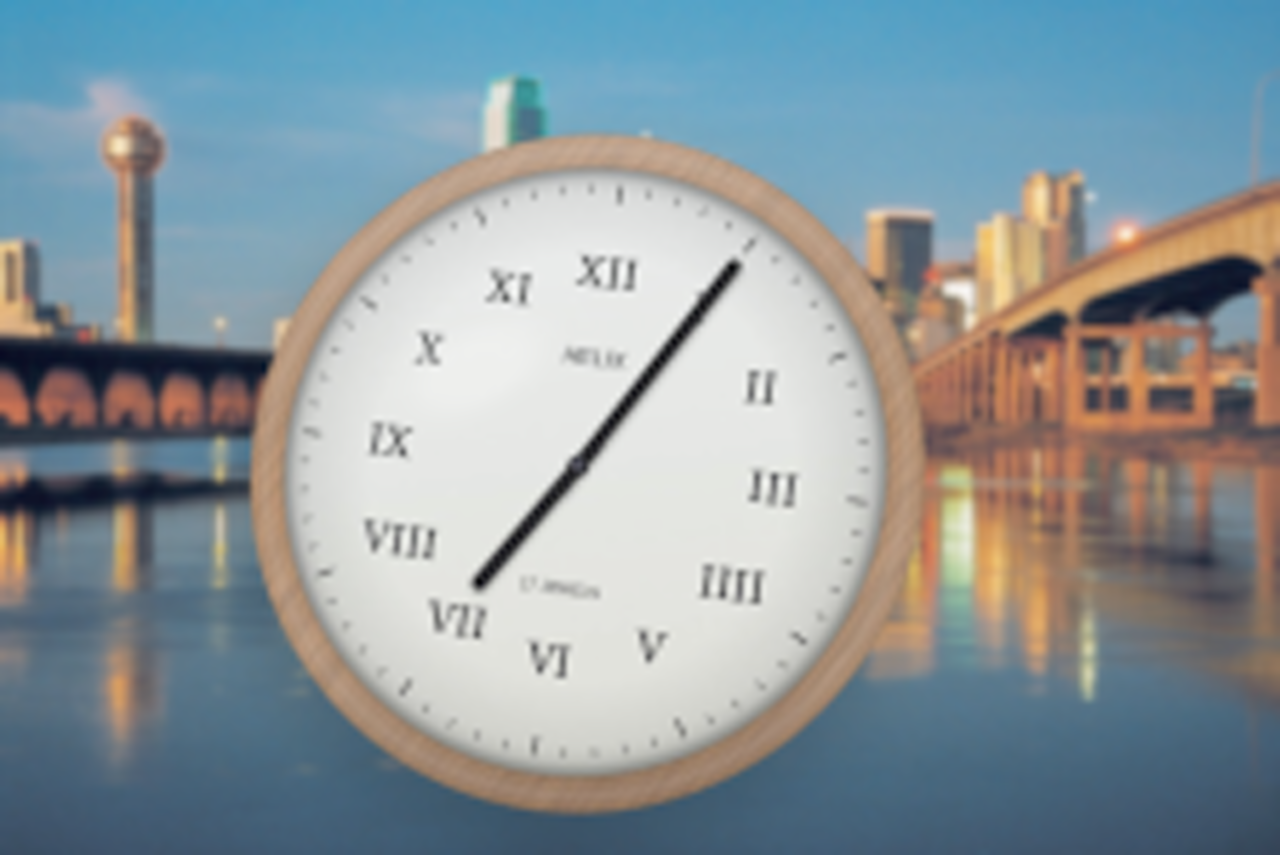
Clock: 7 h 05 min
